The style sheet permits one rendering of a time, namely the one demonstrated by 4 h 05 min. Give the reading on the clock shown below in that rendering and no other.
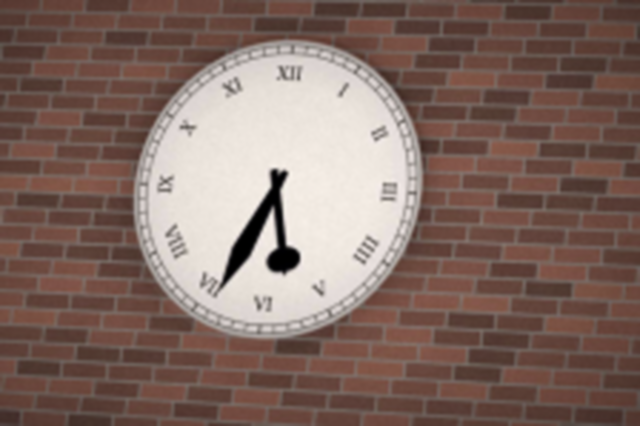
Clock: 5 h 34 min
